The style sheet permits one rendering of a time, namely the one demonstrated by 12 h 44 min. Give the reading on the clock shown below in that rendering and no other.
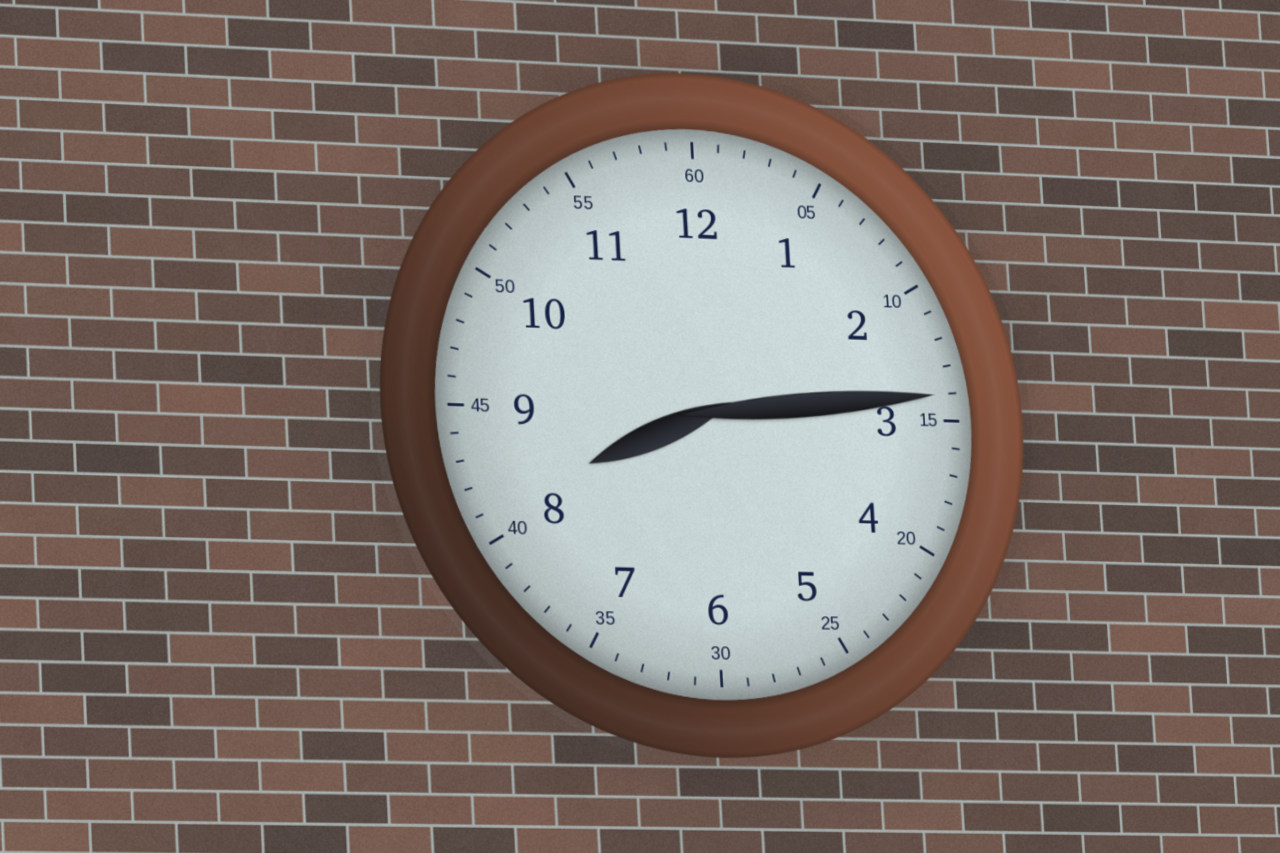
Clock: 8 h 14 min
